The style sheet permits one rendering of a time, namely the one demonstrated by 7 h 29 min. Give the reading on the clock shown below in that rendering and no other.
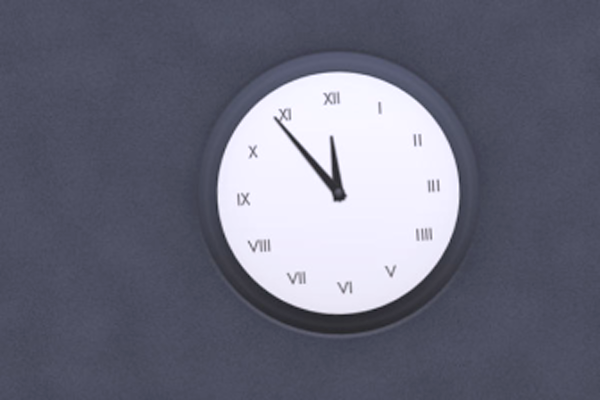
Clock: 11 h 54 min
